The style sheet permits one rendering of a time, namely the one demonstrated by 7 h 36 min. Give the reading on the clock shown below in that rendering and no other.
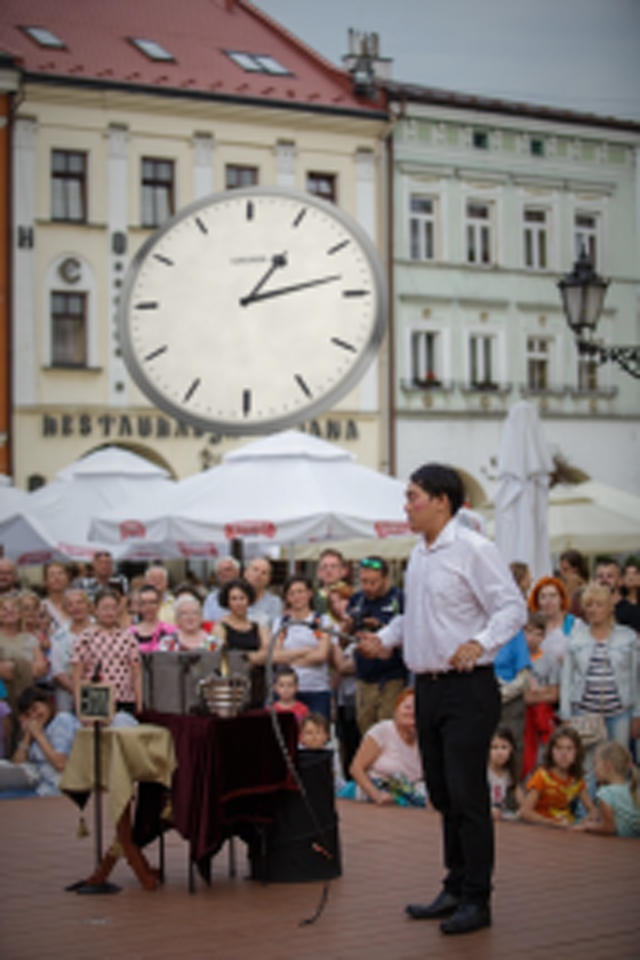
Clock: 1 h 13 min
